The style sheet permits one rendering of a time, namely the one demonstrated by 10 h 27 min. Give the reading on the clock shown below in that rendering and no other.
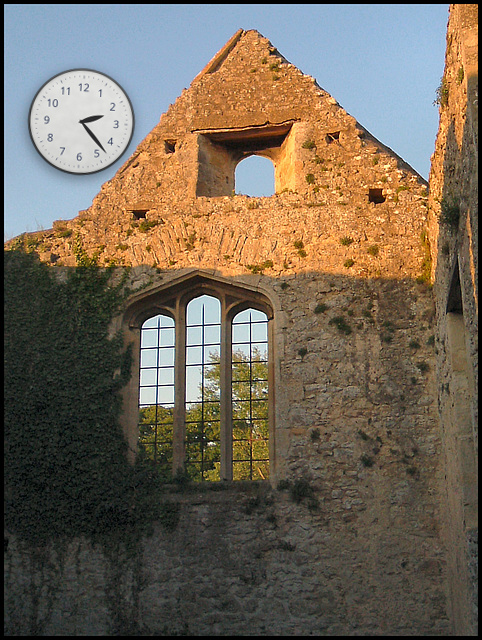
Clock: 2 h 23 min
